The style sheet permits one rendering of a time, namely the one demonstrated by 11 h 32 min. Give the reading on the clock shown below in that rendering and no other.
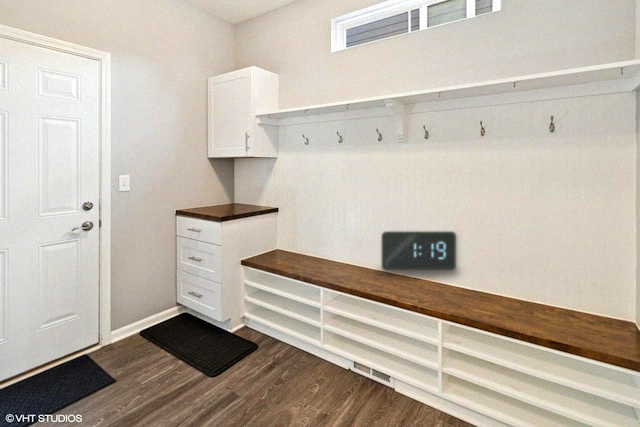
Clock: 1 h 19 min
